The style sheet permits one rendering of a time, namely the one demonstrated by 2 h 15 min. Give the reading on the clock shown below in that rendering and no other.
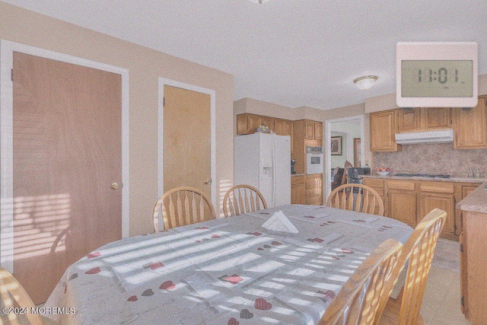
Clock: 11 h 01 min
